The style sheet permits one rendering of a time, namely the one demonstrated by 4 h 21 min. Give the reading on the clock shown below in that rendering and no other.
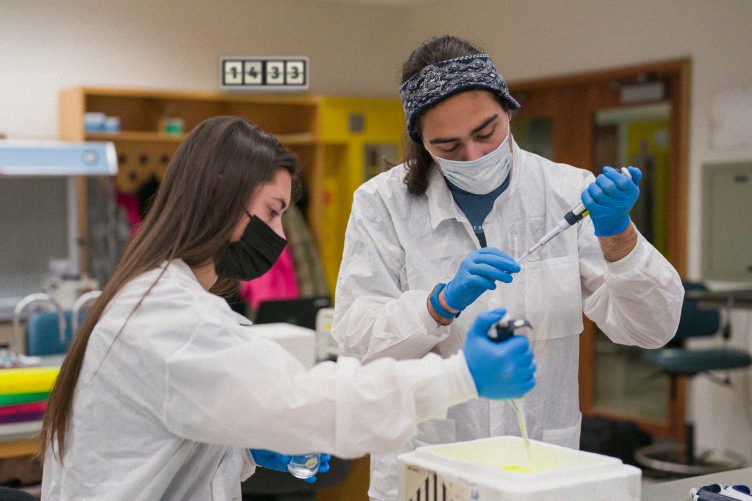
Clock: 14 h 33 min
